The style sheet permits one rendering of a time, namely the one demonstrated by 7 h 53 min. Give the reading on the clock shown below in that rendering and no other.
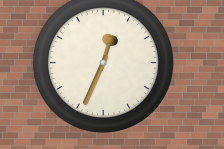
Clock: 12 h 34 min
